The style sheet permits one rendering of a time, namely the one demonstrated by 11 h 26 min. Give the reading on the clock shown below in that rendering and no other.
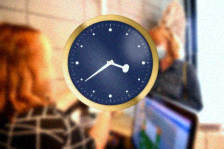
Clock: 3 h 39 min
